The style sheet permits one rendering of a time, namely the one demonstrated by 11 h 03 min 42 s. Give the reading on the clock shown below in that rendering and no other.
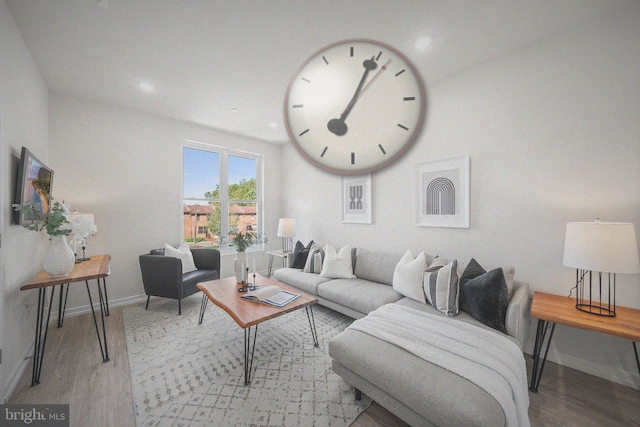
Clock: 7 h 04 min 07 s
